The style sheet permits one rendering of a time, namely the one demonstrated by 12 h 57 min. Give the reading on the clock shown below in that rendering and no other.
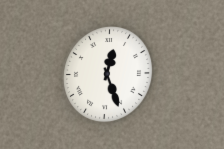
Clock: 12 h 26 min
